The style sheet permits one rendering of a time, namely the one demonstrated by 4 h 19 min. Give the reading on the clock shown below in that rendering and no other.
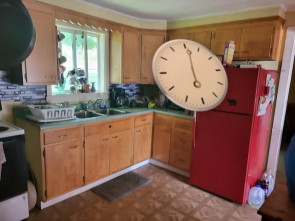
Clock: 6 h 01 min
